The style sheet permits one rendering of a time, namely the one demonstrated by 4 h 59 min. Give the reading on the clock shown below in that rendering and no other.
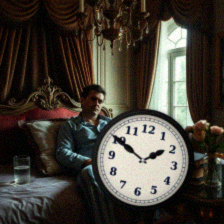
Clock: 1 h 50 min
